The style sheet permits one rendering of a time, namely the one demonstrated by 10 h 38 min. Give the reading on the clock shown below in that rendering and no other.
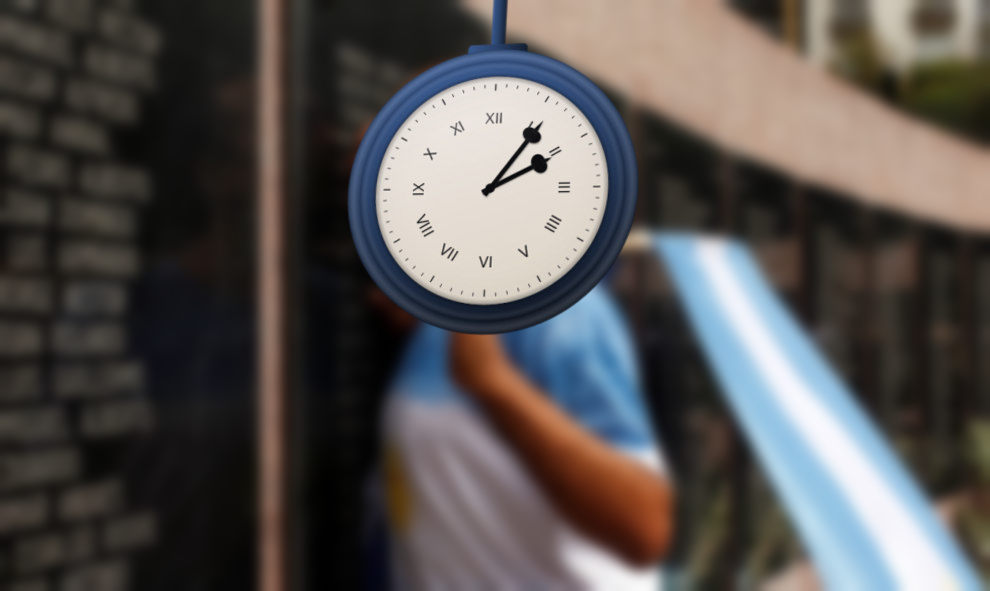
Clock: 2 h 06 min
